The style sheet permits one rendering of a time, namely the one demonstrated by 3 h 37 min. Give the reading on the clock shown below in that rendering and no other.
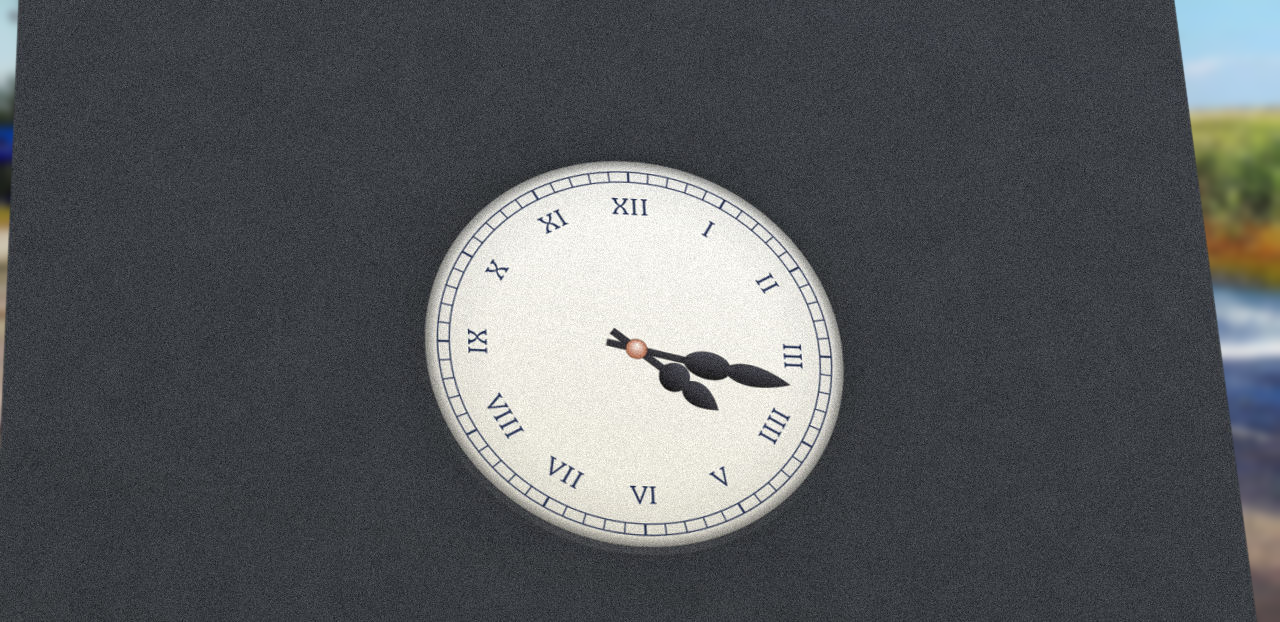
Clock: 4 h 17 min
